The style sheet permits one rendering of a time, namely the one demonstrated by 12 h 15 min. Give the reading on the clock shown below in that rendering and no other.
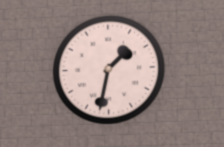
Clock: 1 h 32 min
